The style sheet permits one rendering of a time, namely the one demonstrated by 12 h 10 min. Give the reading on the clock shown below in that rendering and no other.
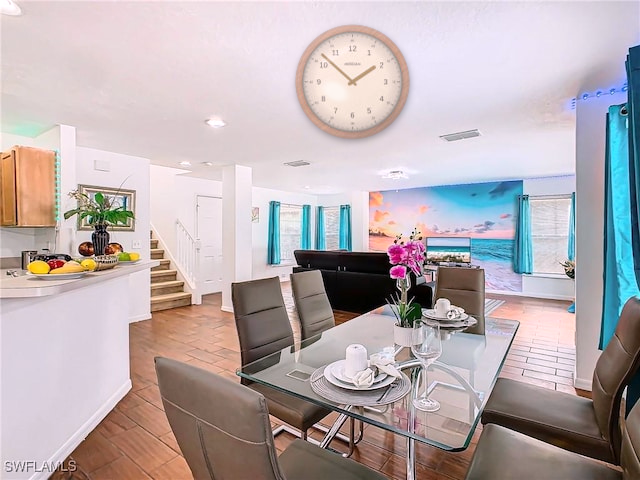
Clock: 1 h 52 min
